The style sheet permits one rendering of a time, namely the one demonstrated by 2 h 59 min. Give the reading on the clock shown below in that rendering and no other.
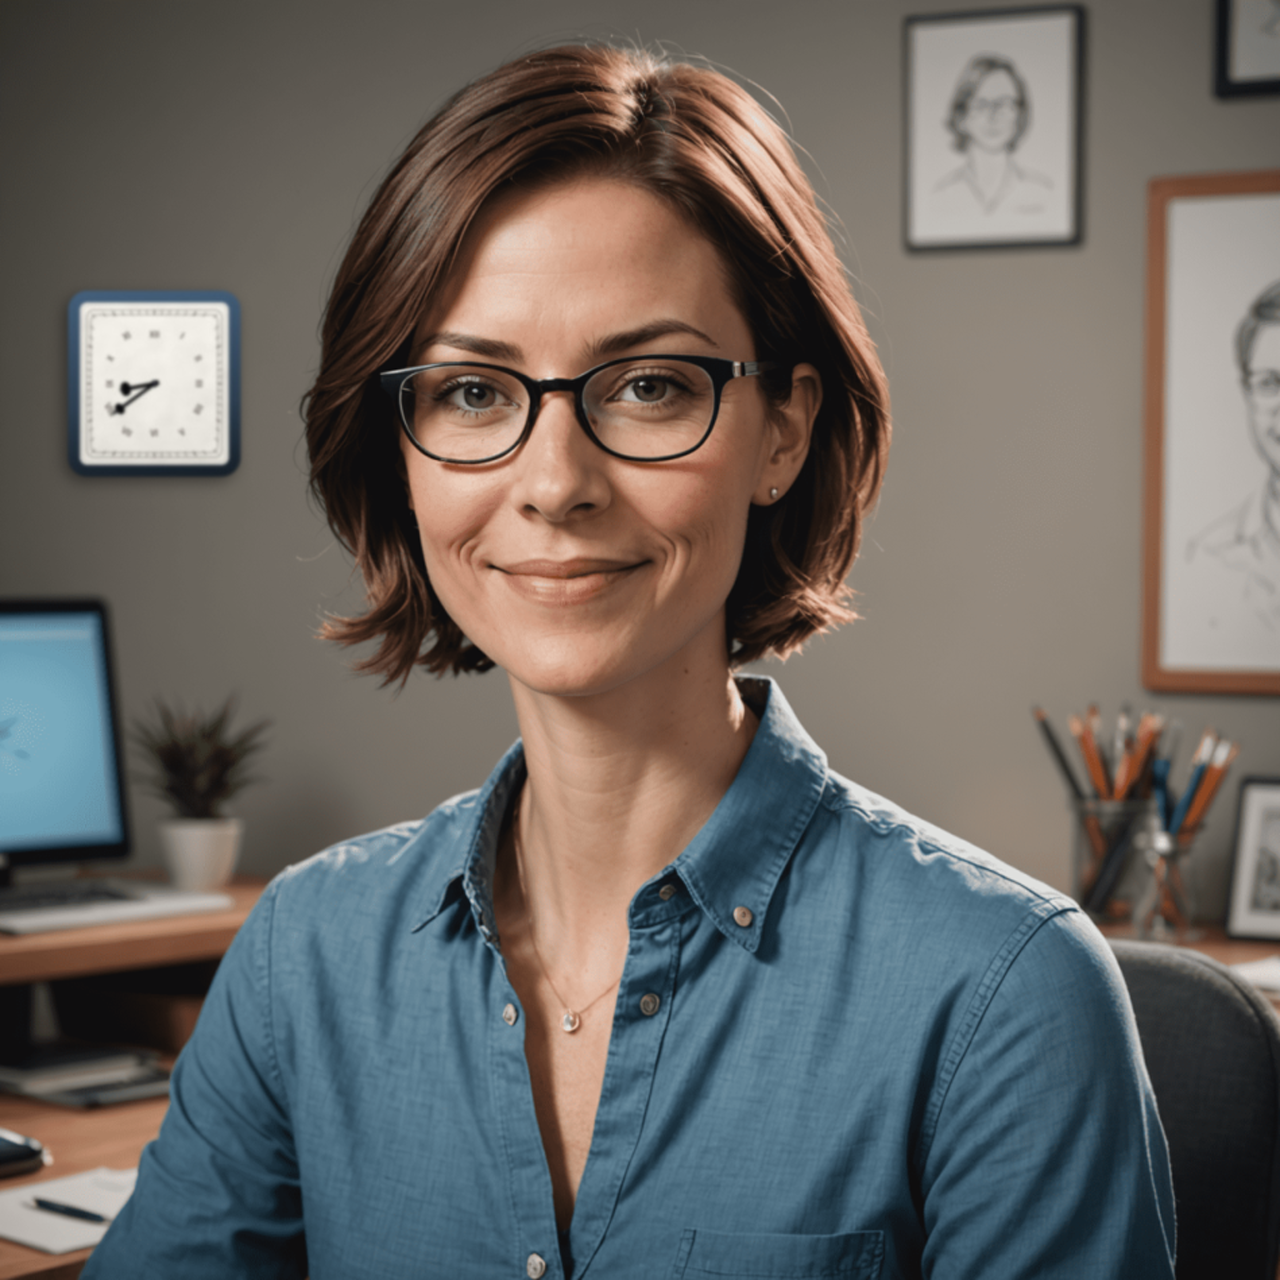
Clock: 8 h 39 min
